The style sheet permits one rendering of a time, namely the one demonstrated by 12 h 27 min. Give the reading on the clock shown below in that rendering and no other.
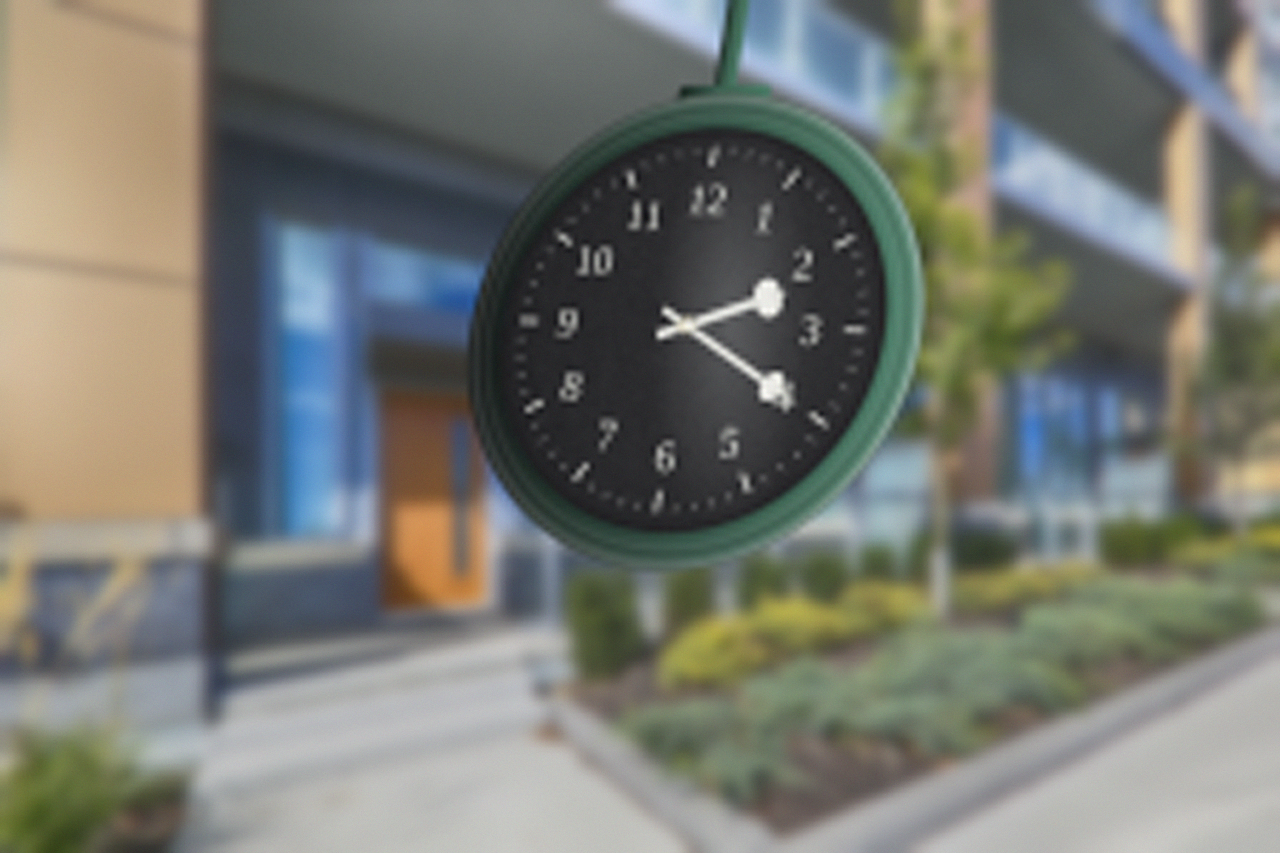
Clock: 2 h 20 min
